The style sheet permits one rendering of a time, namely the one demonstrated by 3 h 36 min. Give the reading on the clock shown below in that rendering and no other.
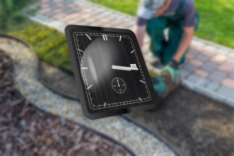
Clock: 3 h 16 min
